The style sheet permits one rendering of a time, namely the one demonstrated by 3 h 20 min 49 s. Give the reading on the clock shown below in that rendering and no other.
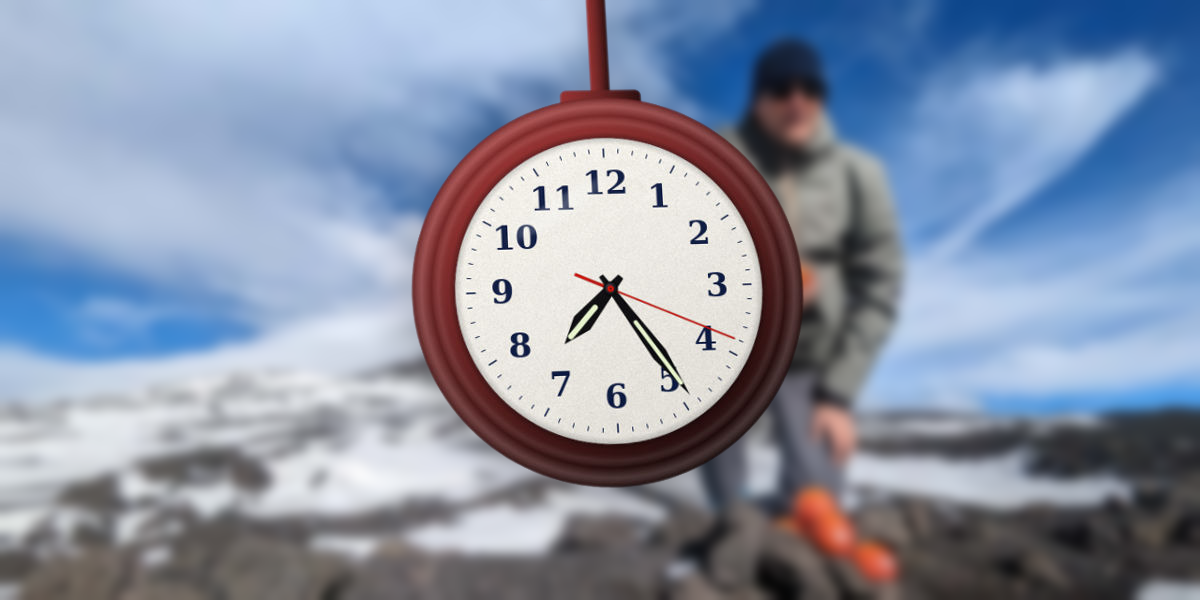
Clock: 7 h 24 min 19 s
